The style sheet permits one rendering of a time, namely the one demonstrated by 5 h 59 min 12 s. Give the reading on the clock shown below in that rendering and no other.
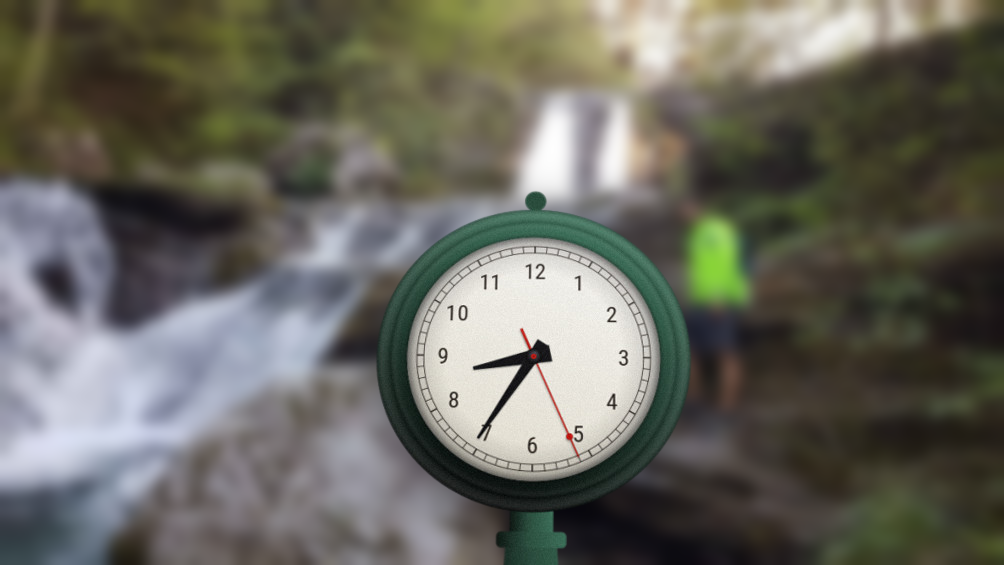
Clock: 8 h 35 min 26 s
